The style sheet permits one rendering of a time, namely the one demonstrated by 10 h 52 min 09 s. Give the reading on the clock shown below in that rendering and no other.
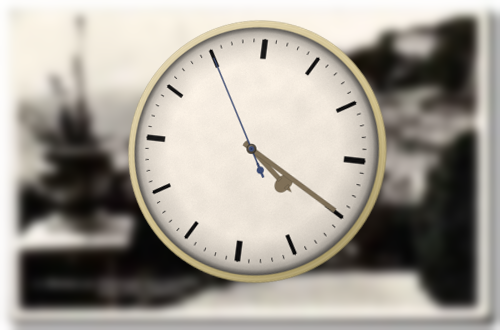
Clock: 4 h 19 min 55 s
